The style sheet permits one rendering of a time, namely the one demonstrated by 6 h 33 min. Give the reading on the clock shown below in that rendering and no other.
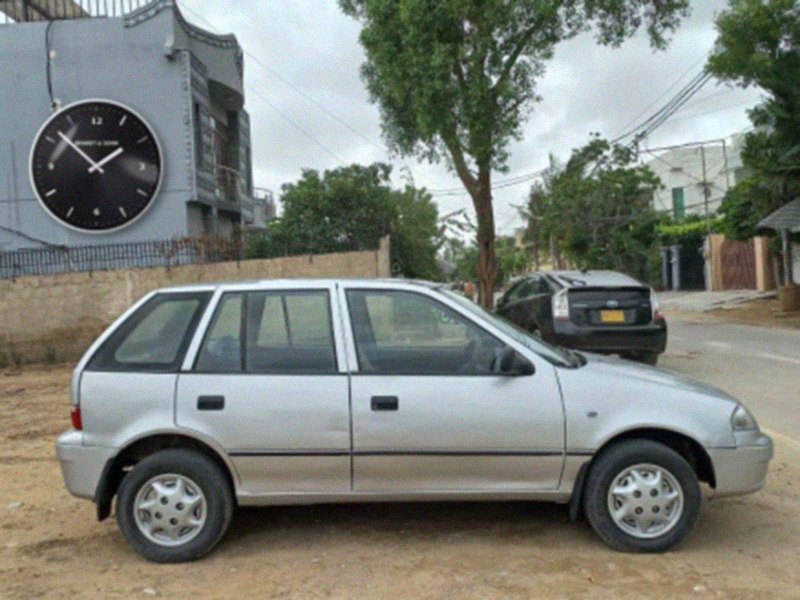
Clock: 1 h 52 min
